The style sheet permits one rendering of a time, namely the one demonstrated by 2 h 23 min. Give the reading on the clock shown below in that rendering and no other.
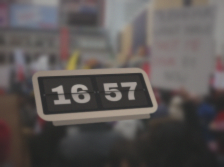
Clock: 16 h 57 min
